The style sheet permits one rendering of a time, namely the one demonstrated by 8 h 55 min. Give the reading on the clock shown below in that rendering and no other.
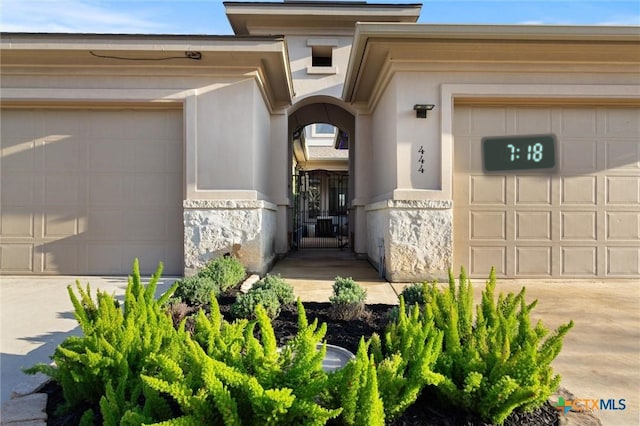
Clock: 7 h 18 min
